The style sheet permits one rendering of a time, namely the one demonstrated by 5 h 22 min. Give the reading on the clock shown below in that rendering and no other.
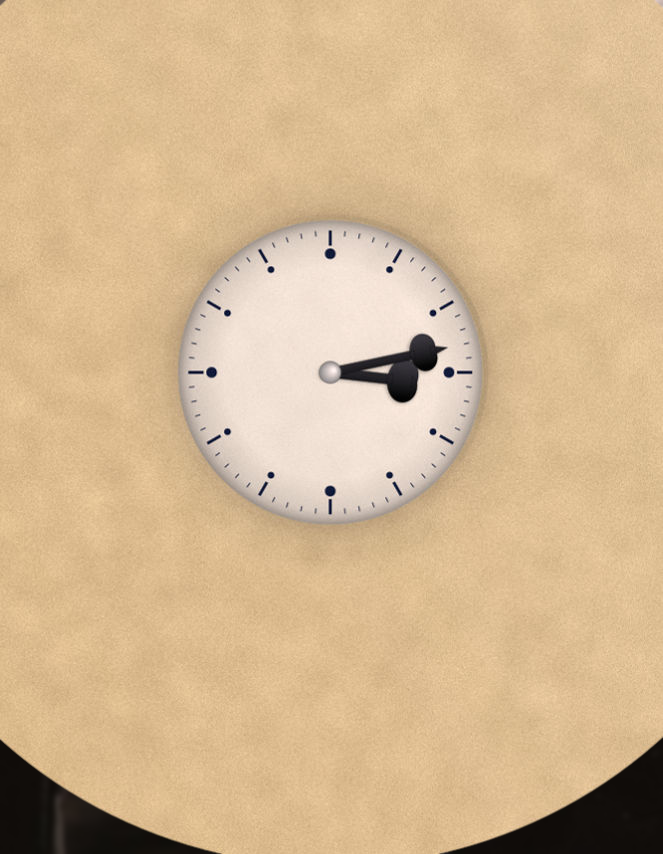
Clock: 3 h 13 min
